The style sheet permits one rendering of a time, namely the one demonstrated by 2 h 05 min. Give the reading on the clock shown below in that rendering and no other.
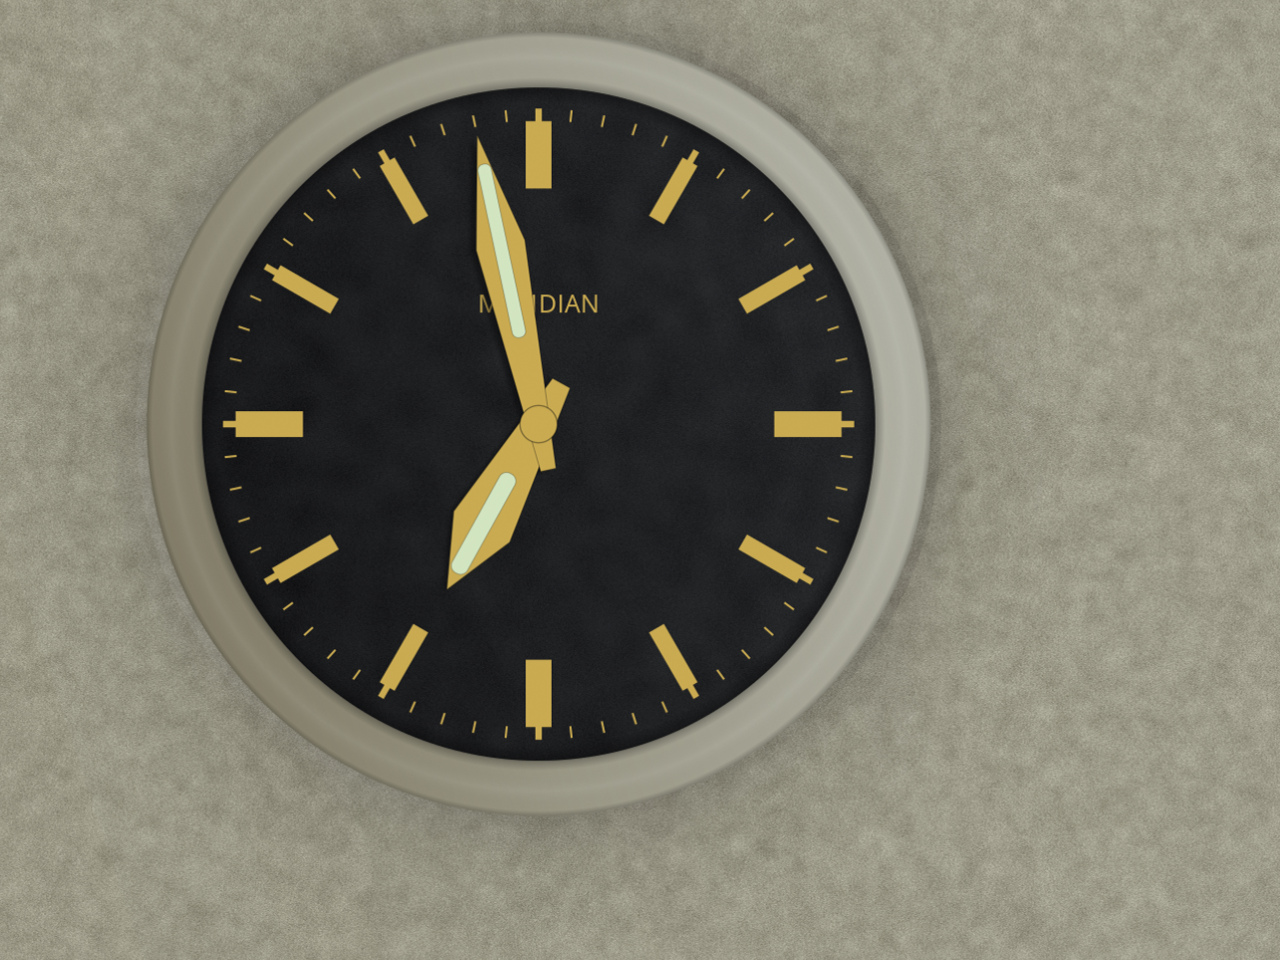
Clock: 6 h 58 min
